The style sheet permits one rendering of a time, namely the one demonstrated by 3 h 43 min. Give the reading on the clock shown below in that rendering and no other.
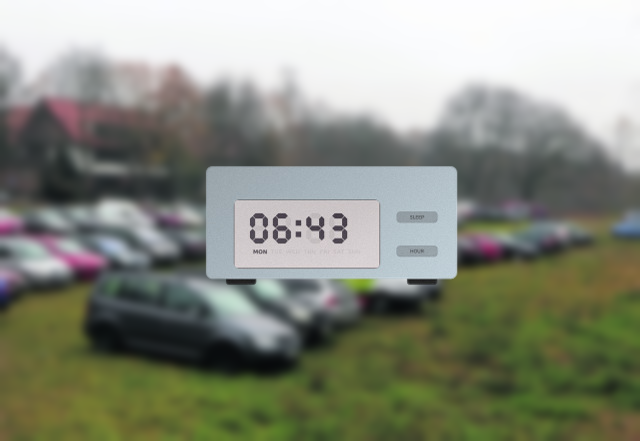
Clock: 6 h 43 min
